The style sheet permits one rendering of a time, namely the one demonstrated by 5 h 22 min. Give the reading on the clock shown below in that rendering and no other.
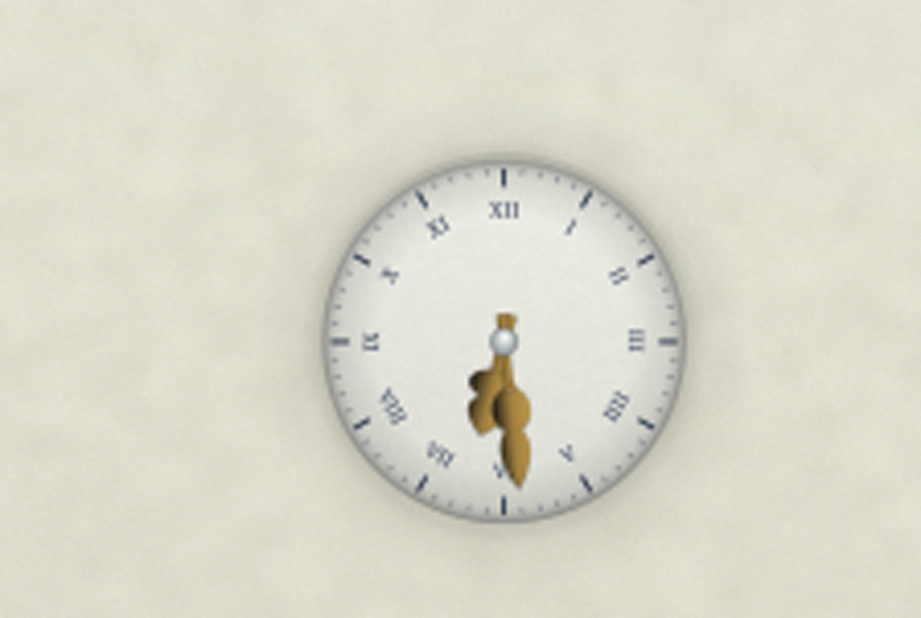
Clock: 6 h 29 min
